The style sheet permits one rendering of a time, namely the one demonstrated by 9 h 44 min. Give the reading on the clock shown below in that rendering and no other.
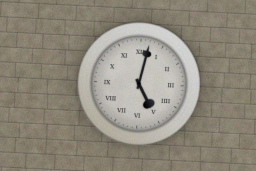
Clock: 5 h 02 min
